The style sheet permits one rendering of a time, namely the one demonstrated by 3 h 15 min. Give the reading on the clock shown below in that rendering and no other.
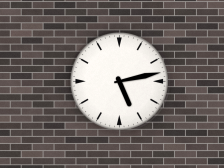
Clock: 5 h 13 min
